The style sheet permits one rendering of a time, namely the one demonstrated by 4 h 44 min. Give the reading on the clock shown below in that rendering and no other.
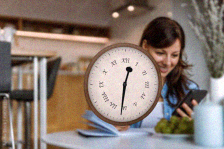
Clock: 12 h 31 min
